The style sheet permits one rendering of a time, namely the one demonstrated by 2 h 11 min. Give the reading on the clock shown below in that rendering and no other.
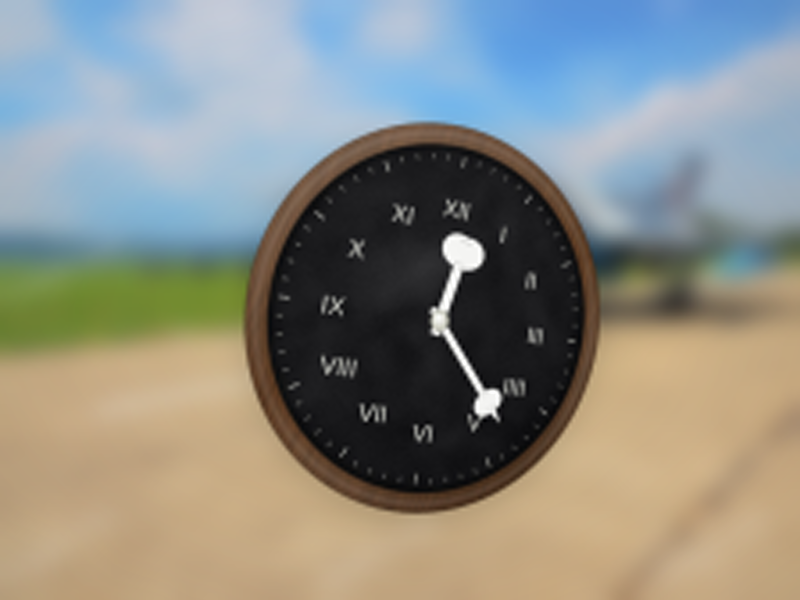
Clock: 12 h 23 min
